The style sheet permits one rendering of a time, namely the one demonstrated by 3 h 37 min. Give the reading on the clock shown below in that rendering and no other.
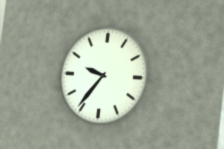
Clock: 9 h 36 min
